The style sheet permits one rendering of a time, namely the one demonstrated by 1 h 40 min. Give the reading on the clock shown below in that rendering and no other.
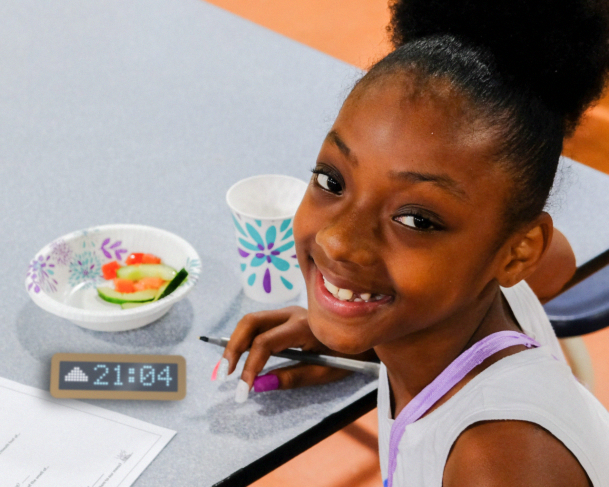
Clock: 21 h 04 min
